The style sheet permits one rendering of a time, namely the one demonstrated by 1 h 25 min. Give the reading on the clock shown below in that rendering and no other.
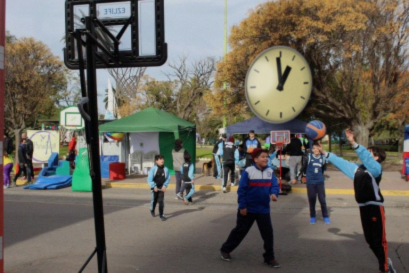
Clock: 12 h 59 min
